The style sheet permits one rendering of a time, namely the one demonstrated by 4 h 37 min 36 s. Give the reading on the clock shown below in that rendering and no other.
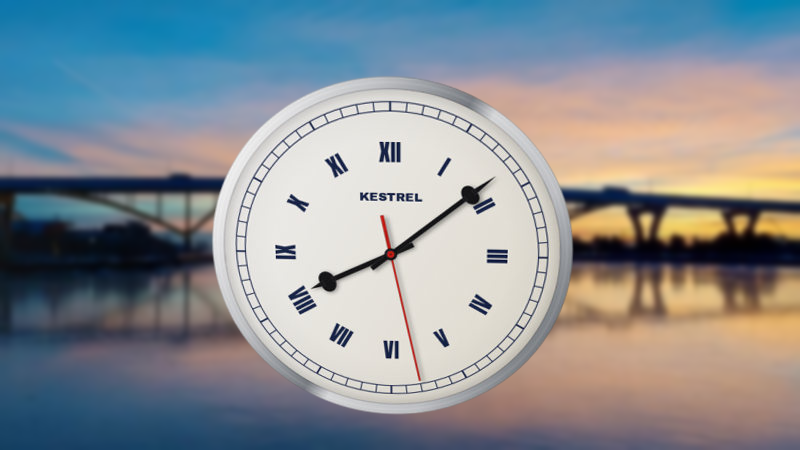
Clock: 8 h 08 min 28 s
